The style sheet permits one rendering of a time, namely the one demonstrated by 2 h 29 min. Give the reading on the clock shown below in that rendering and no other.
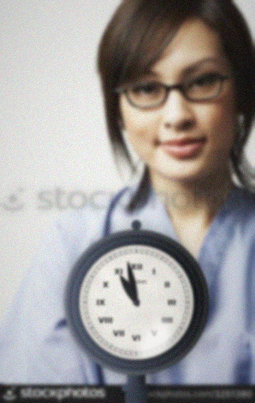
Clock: 10 h 58 min
